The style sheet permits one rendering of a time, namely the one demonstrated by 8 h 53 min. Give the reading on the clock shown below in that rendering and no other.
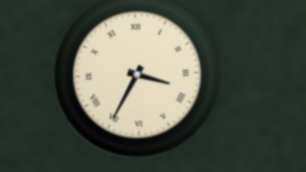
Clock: 3 h 35 min
